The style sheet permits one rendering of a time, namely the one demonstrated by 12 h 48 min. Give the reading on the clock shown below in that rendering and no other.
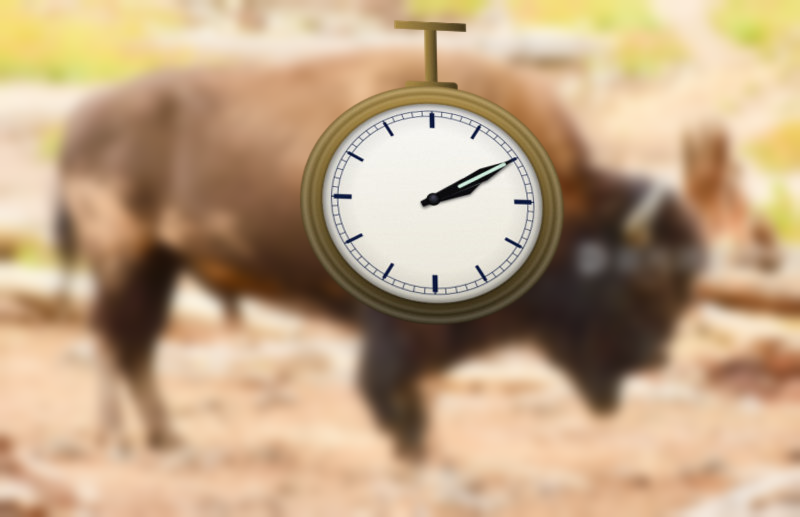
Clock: 2 h 10 min
